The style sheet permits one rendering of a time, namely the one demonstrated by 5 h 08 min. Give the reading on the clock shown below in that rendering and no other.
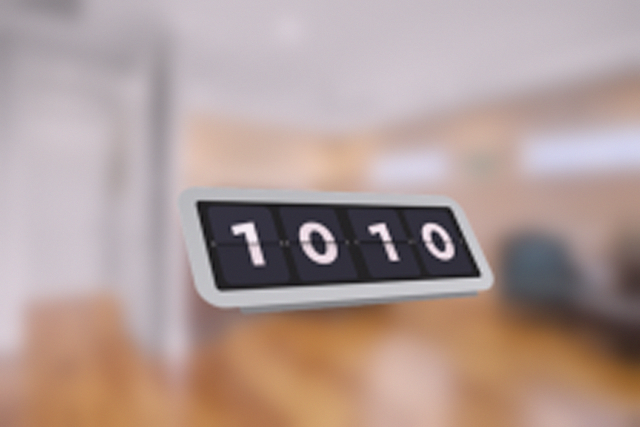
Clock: 10 h 10 min
